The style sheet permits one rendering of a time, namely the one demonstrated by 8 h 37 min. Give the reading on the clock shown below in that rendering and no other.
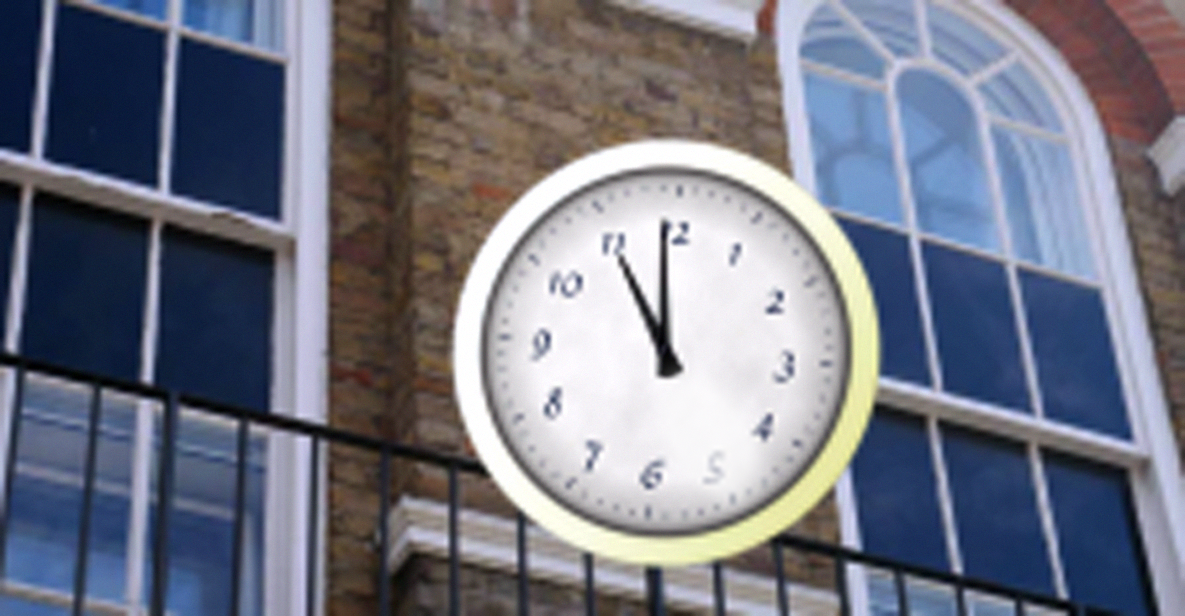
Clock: 10 h 59 min
